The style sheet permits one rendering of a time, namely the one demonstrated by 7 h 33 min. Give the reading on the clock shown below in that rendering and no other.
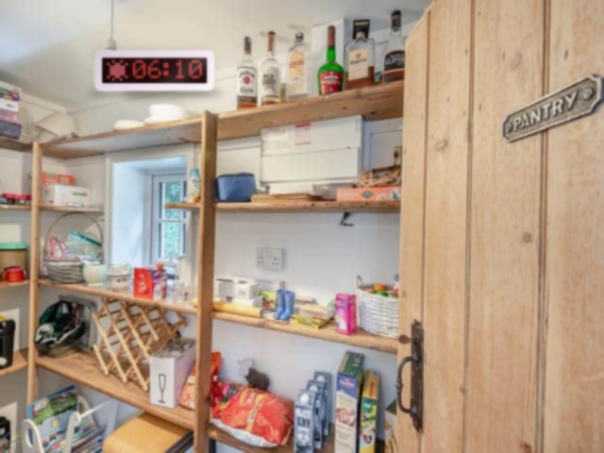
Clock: 6 h 10 min
